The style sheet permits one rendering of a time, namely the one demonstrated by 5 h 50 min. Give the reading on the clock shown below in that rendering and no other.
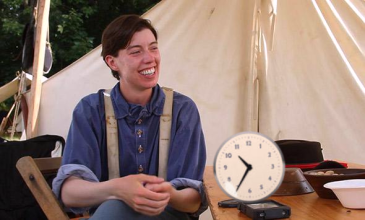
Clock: 10 h 35 min
